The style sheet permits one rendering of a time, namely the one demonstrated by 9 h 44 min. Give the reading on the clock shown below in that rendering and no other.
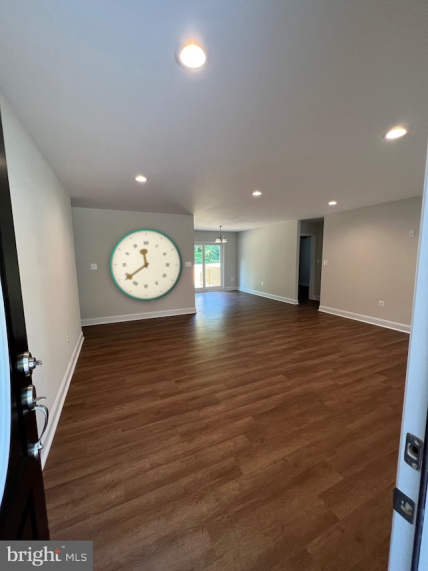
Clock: 11 h 39 min
